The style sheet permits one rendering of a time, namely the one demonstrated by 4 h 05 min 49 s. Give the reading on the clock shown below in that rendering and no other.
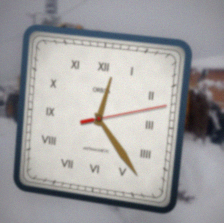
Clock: 12 h 23 min 12 s
